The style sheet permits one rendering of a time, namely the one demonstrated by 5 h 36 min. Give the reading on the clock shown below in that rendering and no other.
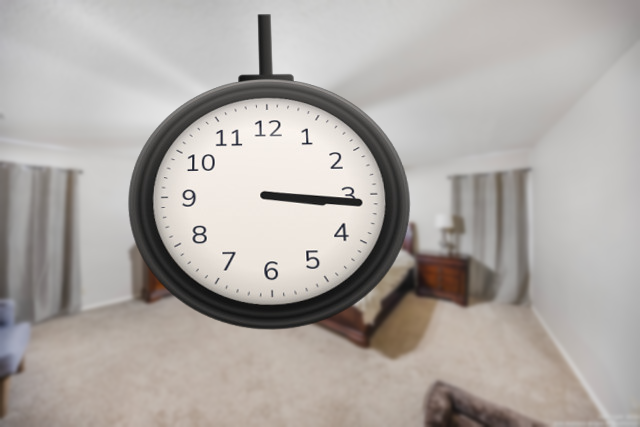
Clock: 3 h 16 min
